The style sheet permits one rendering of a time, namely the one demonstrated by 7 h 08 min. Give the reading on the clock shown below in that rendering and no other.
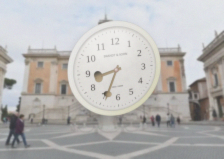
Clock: 8 h 34 min
